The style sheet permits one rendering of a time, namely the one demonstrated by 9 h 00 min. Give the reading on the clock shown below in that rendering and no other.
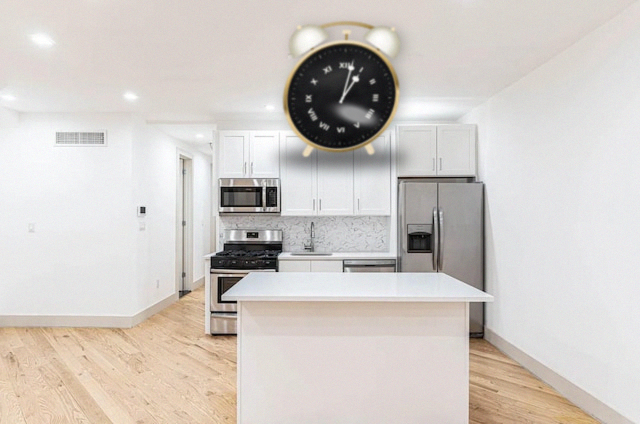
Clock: 1 h 02 min
